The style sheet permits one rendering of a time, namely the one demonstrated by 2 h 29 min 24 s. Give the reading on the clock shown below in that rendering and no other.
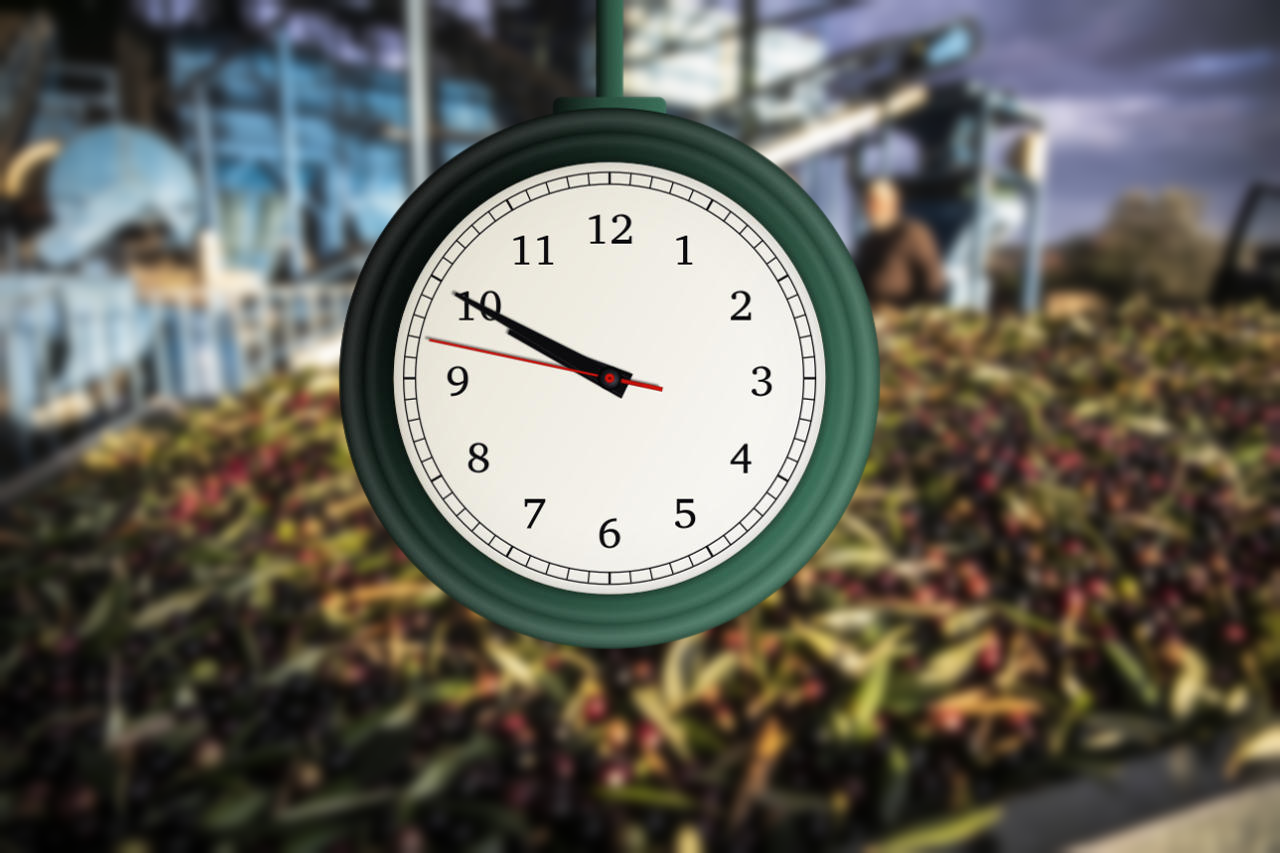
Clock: 9 h 49 min 47 s
